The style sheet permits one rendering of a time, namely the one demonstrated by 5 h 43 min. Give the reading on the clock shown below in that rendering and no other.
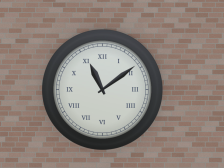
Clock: 11 h 09 min
